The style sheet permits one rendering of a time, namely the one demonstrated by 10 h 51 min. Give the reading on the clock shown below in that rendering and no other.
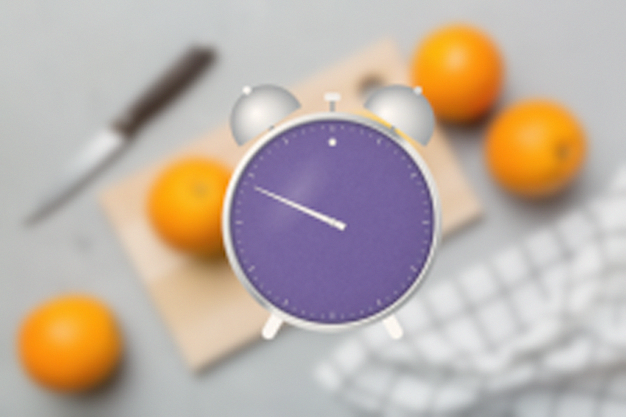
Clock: 9 h 49 min
